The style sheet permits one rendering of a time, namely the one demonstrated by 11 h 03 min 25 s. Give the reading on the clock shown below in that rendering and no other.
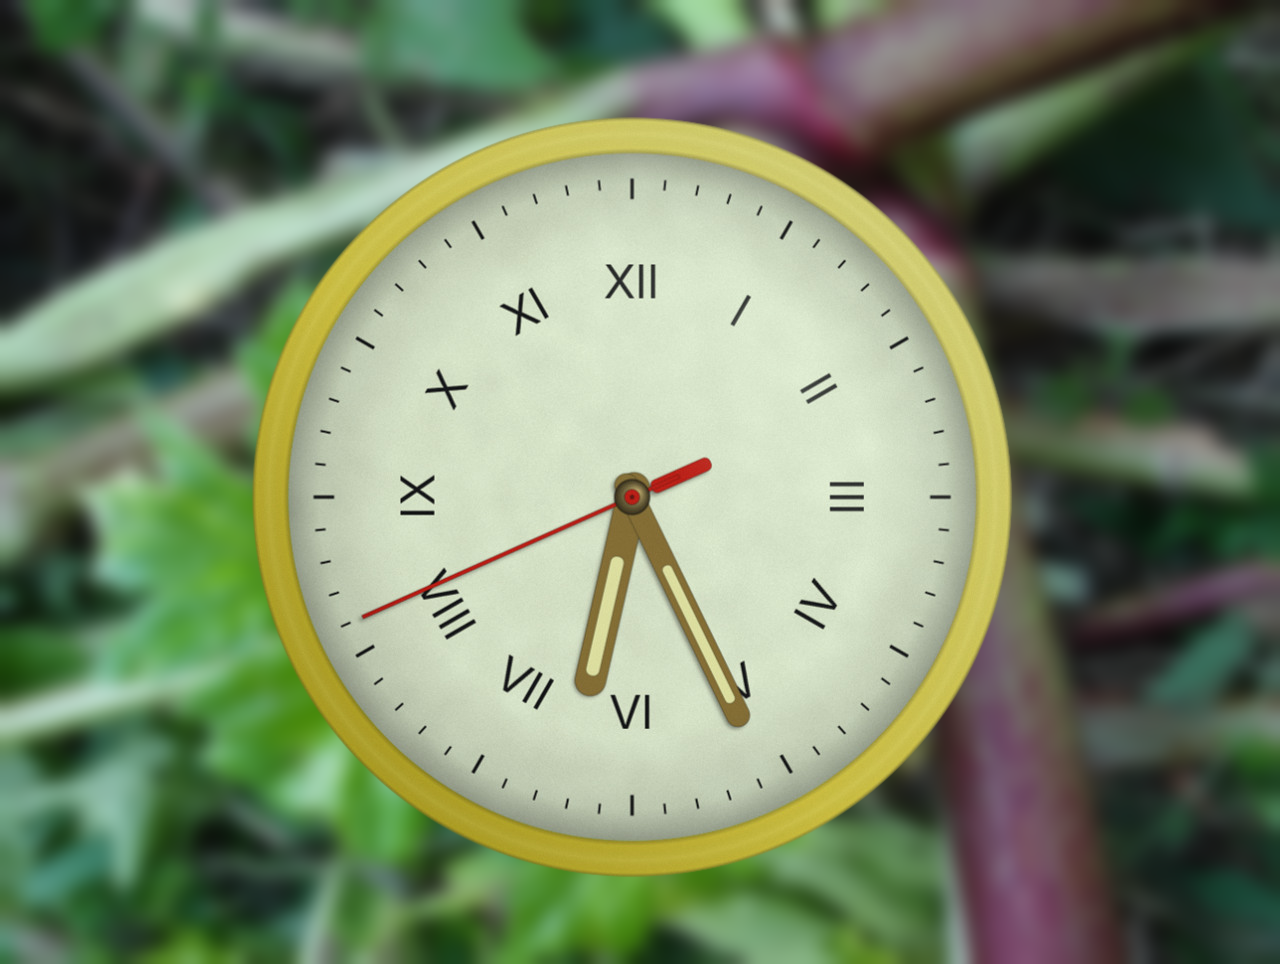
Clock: 6 h 25 min 41 s
